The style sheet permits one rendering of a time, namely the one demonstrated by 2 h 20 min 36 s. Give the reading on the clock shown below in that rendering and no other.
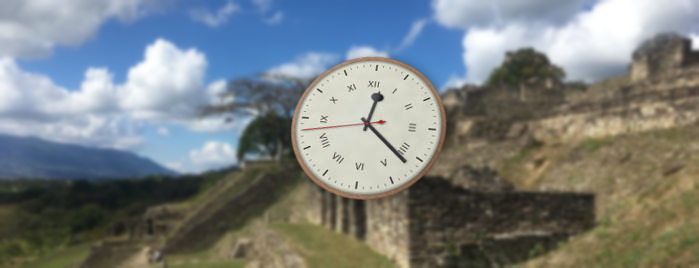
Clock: 12 h 21 min 43 s
